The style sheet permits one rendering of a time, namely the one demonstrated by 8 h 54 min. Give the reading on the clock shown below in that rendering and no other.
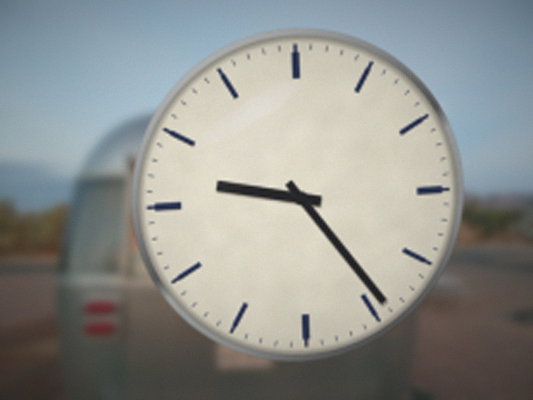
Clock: 9 h 24 min
